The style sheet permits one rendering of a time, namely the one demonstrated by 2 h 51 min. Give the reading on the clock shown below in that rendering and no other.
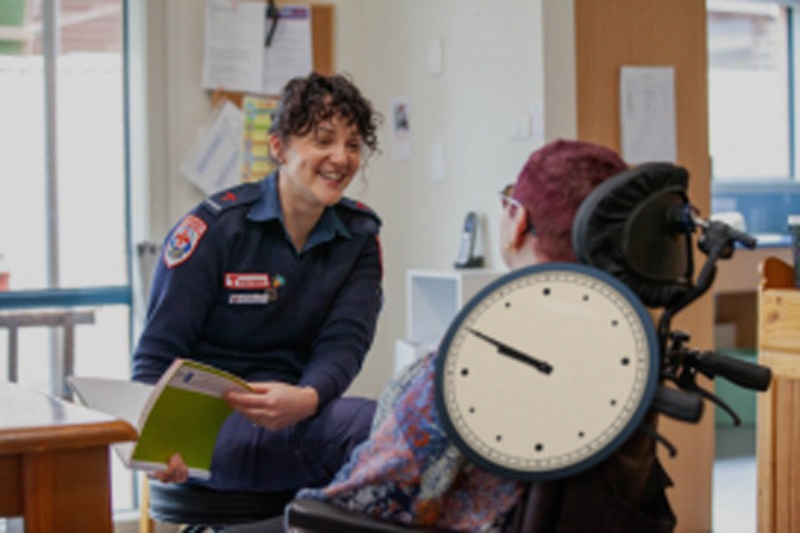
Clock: 9 h 50 min
